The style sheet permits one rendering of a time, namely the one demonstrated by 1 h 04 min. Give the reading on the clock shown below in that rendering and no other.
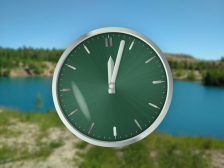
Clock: 12 h 03 min
